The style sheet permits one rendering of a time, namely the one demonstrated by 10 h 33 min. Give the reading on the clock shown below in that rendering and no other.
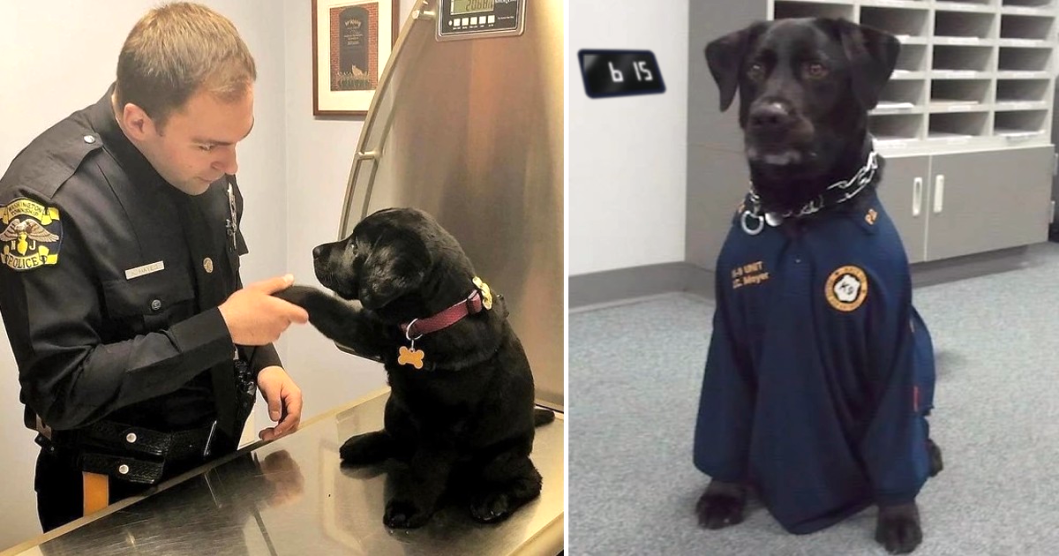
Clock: 6 h 15 min
